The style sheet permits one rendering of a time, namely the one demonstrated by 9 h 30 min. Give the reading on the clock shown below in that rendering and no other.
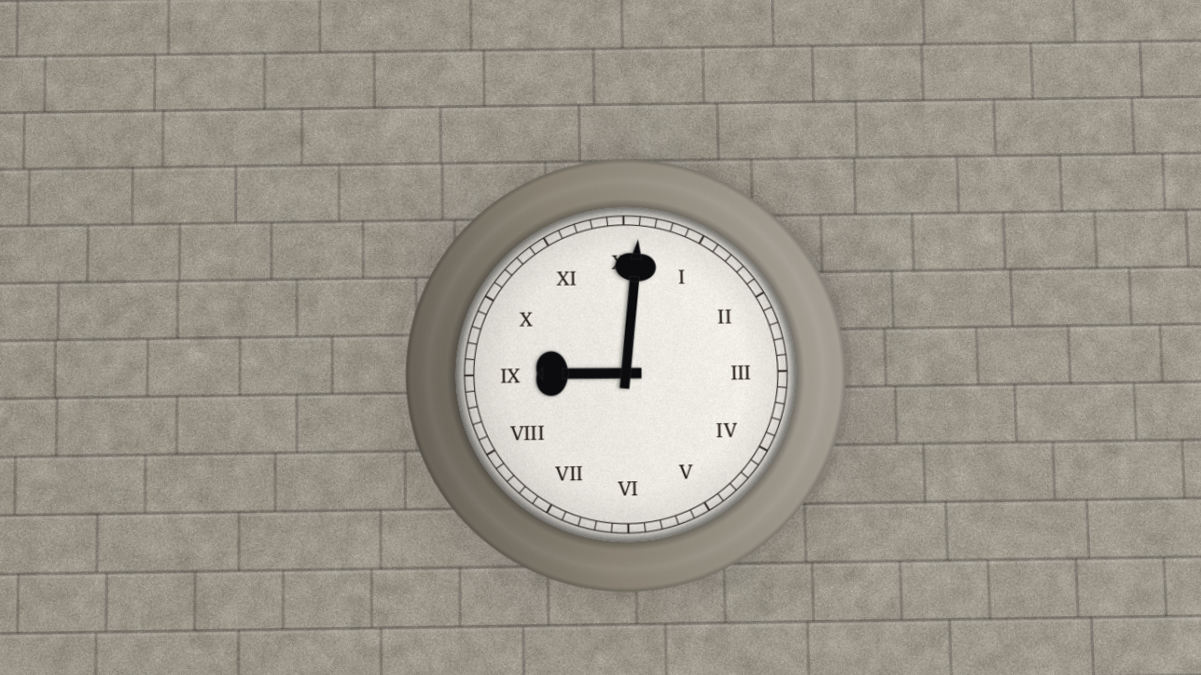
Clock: 9 h 01 min
